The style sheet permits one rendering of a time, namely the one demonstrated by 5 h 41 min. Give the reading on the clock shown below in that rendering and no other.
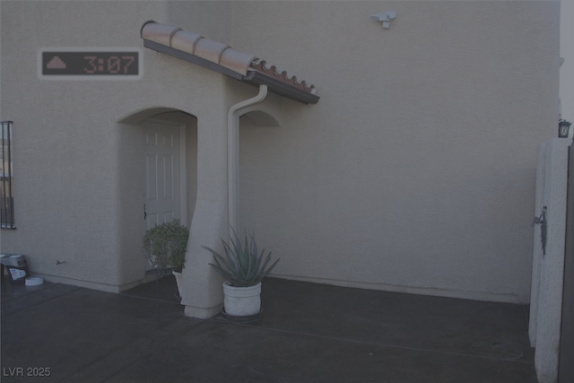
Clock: 3 h 07 min
